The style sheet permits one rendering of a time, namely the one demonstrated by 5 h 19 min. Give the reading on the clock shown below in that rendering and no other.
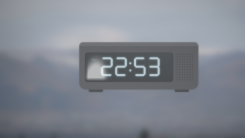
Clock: 22 h 53 min
